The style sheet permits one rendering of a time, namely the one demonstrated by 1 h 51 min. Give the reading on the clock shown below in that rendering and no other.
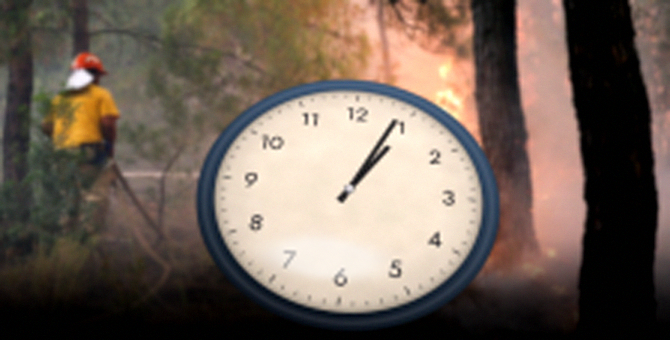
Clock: 1 h 04 min
